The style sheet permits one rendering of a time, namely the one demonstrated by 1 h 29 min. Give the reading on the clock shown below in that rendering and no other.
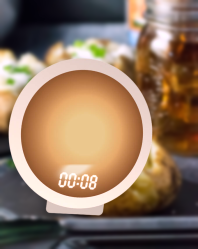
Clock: 0 h 08 min
